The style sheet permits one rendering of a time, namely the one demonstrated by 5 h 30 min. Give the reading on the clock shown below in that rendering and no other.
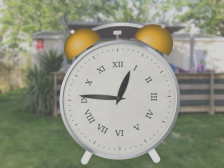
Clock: 12 h 46 min
